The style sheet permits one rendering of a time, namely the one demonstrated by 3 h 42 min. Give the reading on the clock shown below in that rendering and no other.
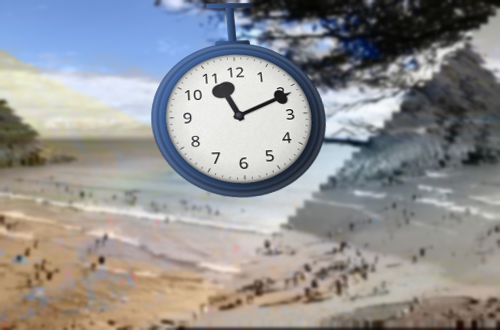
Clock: 11 h 11 min
